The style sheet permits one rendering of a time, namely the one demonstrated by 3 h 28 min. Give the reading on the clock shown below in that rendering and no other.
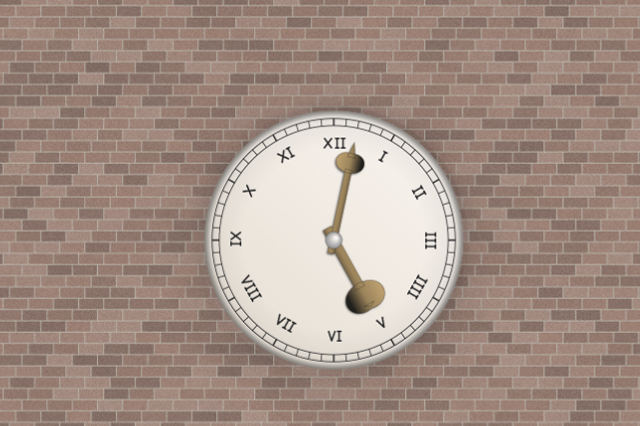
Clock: 5 h 02 min
